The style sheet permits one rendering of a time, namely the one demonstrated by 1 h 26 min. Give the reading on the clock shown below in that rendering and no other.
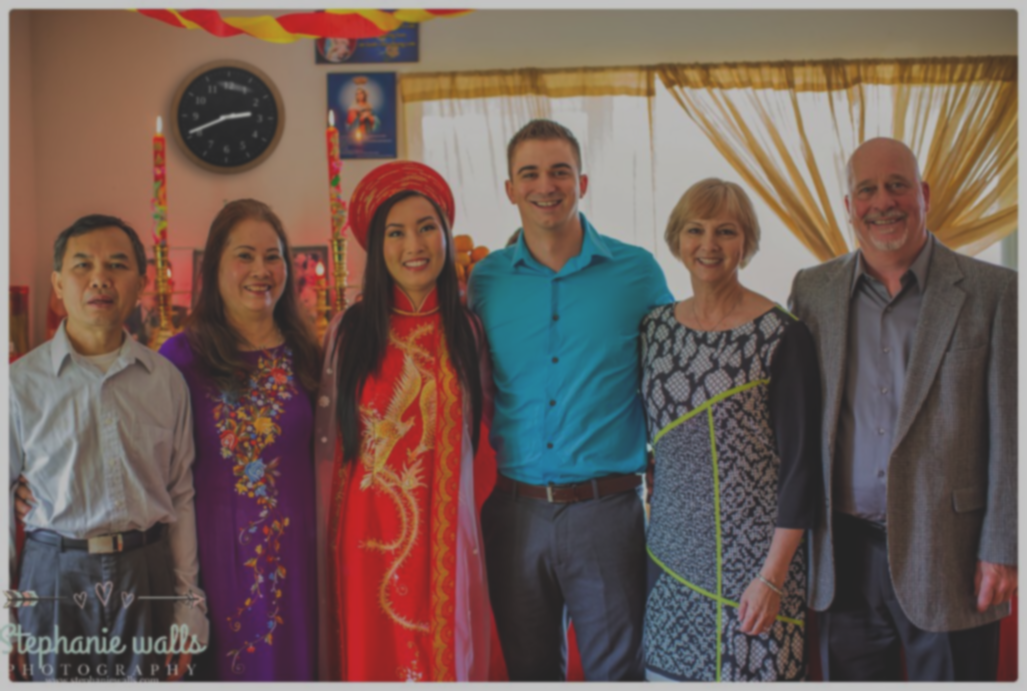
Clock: 2 h 41 min
